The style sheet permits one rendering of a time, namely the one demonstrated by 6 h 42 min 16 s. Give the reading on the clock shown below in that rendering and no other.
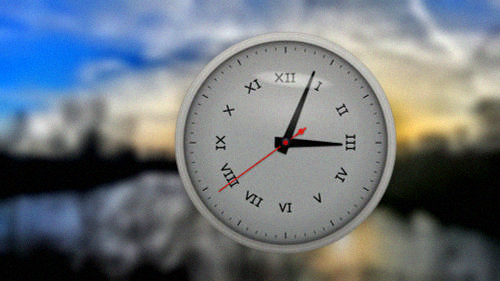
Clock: 3 h 03 min 39 s
